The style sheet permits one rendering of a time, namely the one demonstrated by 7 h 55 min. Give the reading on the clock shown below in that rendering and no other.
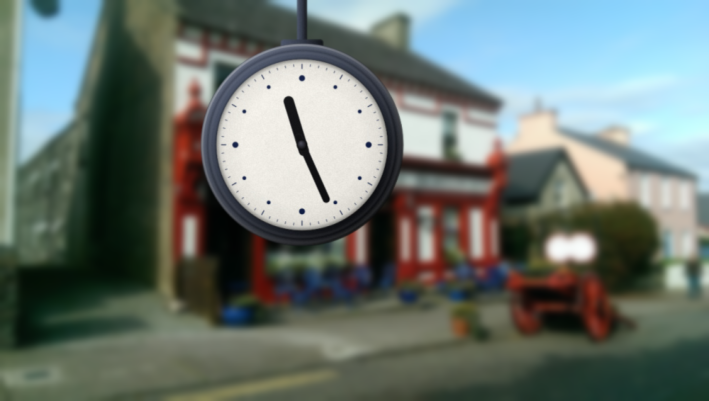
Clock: 11 h 26 min
